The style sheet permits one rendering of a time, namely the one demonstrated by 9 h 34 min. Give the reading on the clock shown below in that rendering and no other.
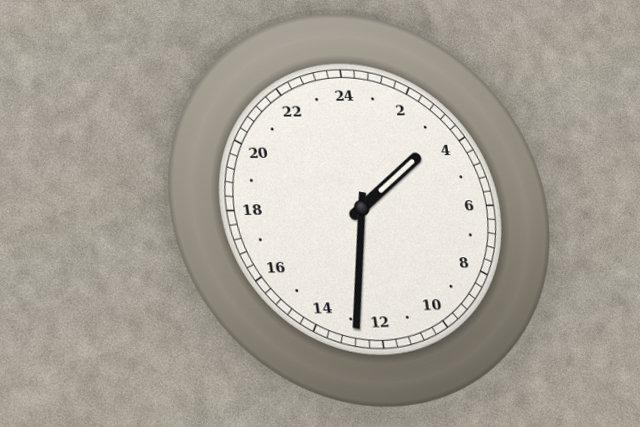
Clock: 3 h 32 min
